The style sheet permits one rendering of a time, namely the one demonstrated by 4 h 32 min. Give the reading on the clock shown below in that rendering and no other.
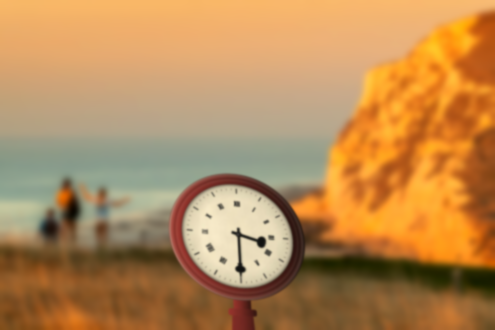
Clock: 3 h 30 min
